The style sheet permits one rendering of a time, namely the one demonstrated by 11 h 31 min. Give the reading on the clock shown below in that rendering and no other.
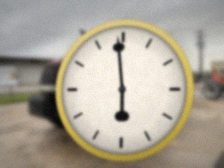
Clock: 5 h 59 min
